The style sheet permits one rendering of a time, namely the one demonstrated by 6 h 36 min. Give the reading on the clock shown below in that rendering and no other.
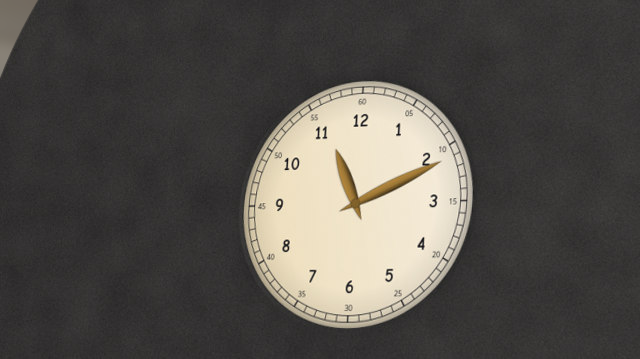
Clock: 11 h 11 min
